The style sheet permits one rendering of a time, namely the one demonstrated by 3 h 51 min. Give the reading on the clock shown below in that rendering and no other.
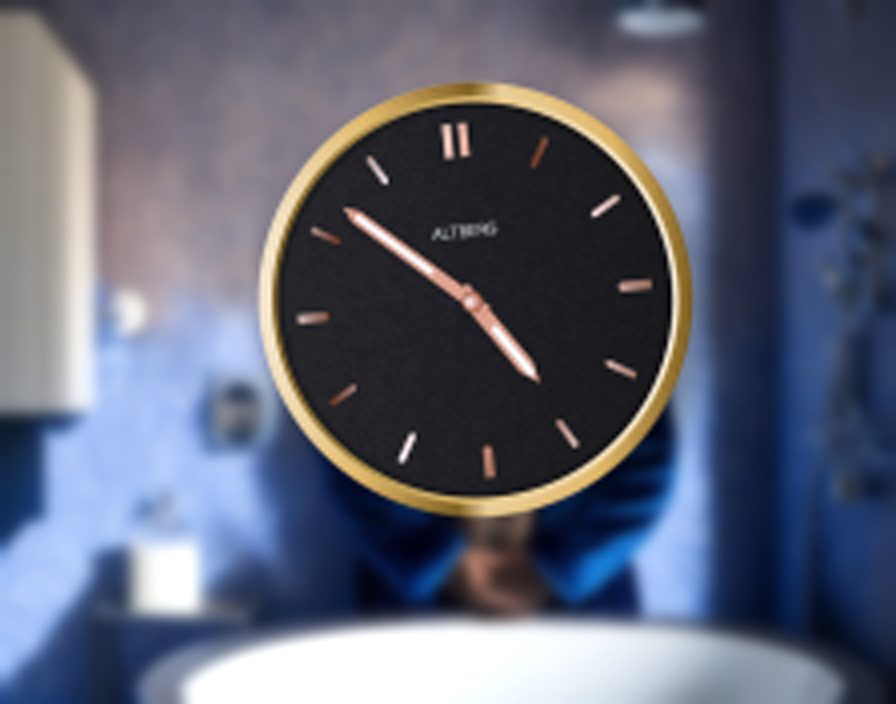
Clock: 4 h 52 min
